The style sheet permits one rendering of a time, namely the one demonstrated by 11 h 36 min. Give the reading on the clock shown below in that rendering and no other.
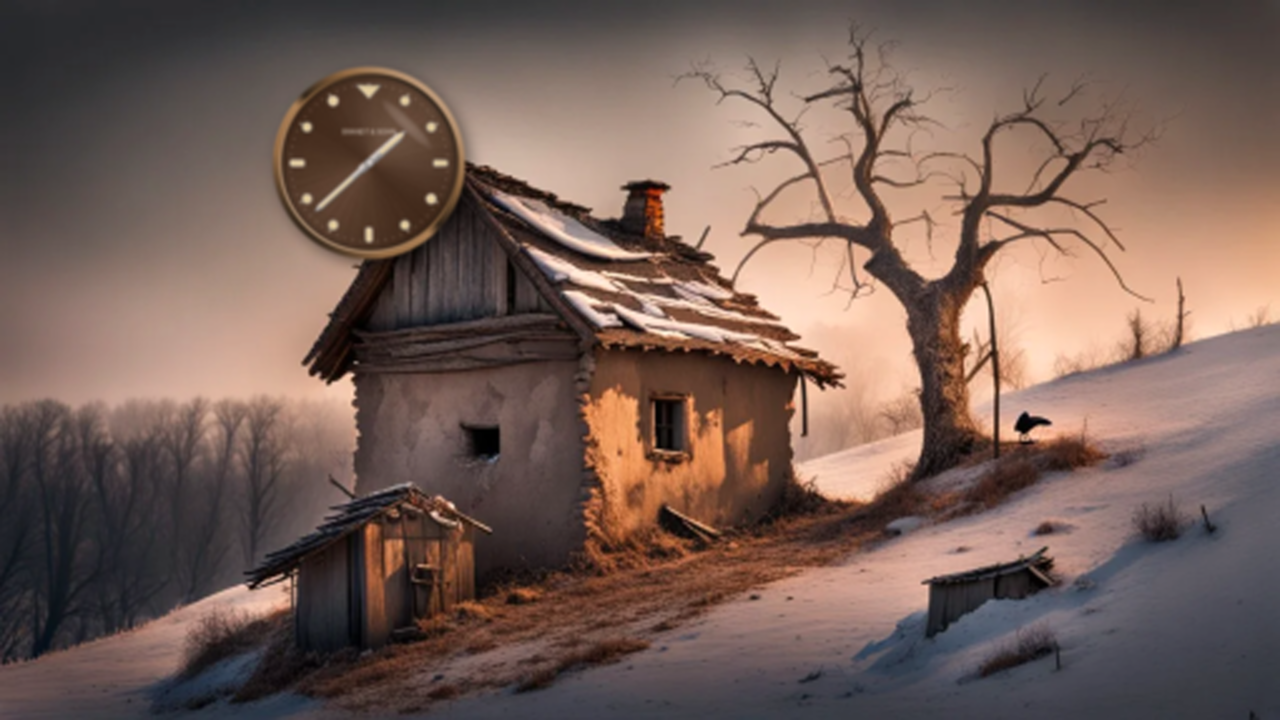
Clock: 1 h 38 min
